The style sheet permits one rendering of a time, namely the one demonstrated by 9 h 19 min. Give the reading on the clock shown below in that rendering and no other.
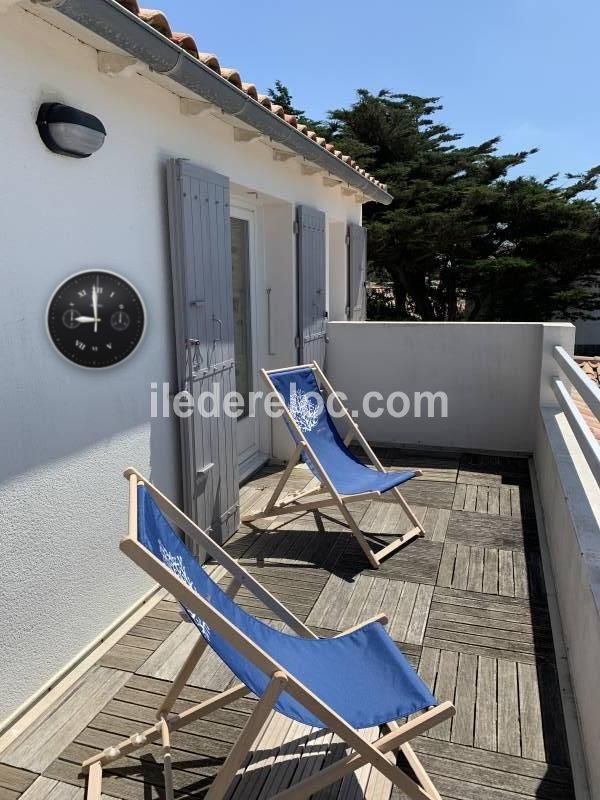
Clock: 8 h 59 min
